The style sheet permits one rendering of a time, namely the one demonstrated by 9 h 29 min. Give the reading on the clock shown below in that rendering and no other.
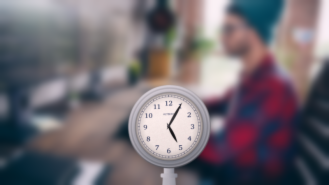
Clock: 5 h 05 min
